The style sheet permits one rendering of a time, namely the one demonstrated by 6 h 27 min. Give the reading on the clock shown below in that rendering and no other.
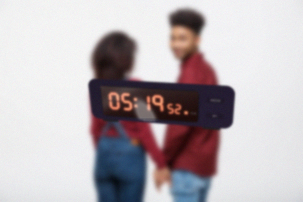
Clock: 5 h 19 min
